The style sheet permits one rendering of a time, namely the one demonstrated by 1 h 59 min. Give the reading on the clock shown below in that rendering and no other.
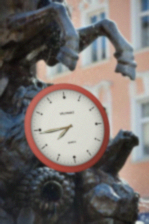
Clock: 7 h 44 min
